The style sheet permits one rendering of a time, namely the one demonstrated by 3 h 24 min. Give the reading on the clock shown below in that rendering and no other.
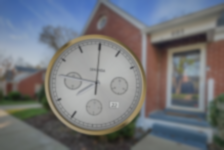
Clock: 7 h 46 min
